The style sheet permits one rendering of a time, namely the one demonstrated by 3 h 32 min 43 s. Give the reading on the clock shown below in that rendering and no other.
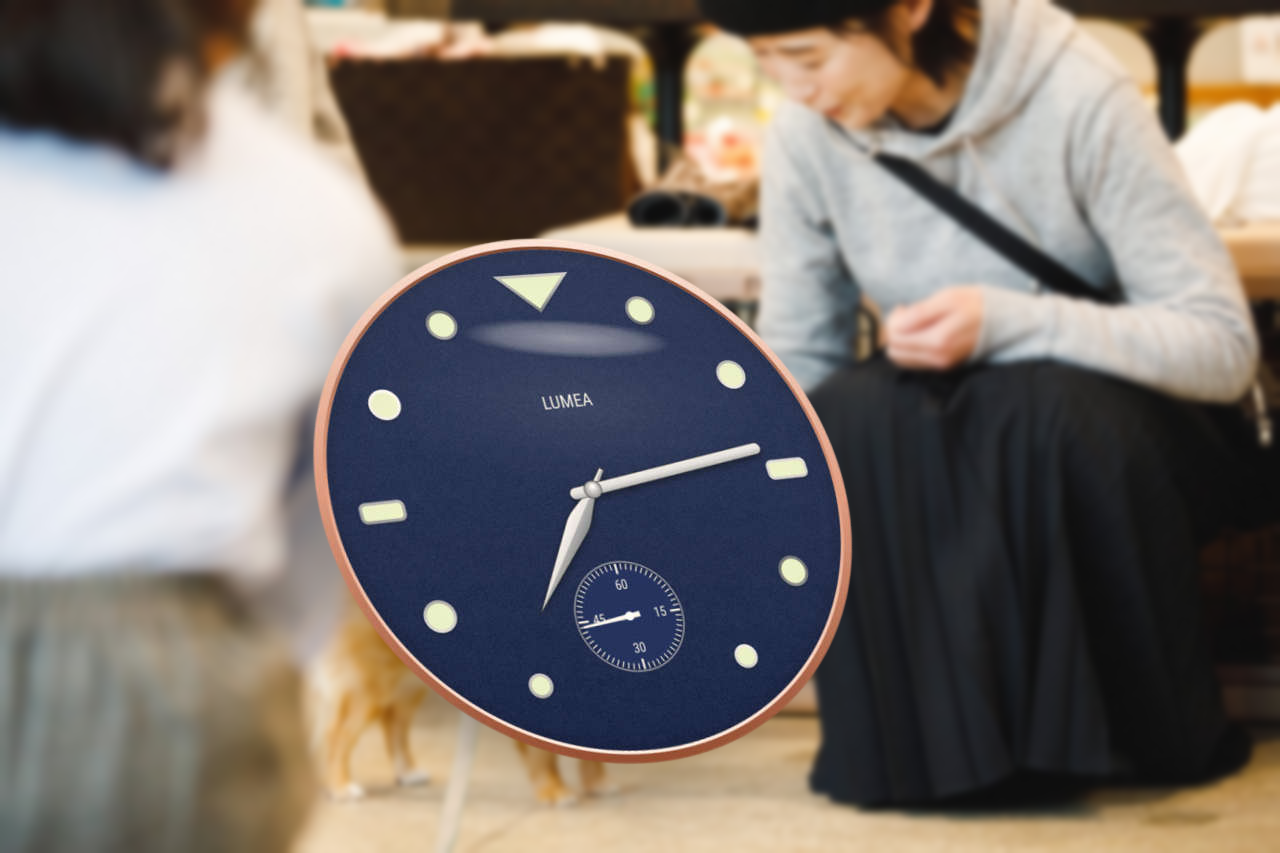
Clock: 7 h 13 min 44 s
